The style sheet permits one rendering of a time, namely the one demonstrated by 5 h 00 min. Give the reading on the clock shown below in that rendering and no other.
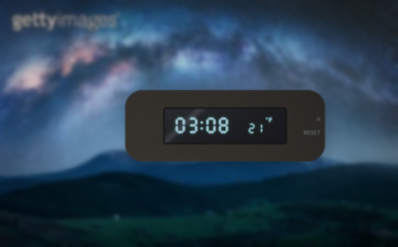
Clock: 3 h 08 min
